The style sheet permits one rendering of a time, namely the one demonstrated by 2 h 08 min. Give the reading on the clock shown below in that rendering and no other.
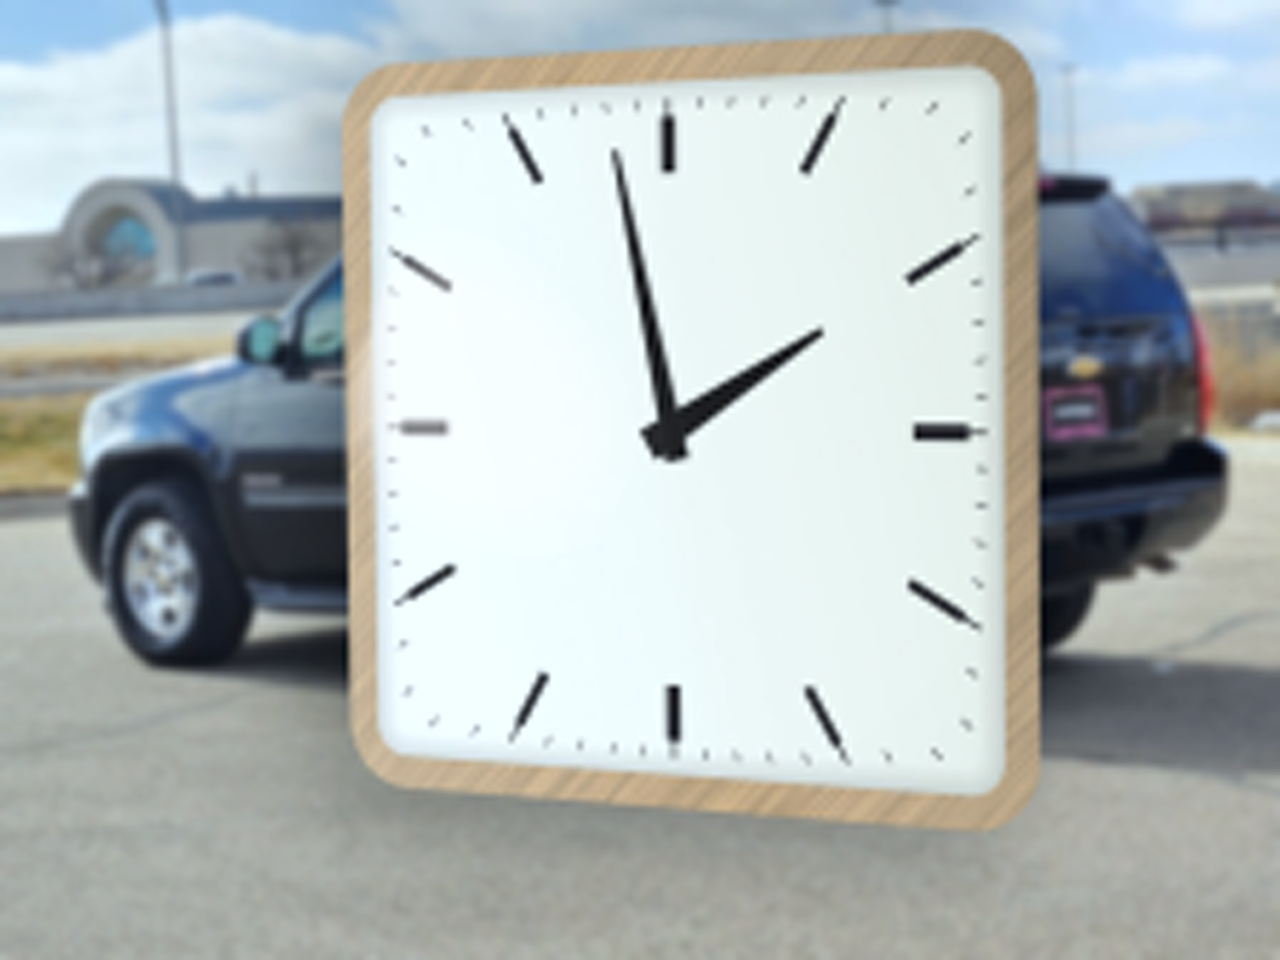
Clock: 1 h 58 min
